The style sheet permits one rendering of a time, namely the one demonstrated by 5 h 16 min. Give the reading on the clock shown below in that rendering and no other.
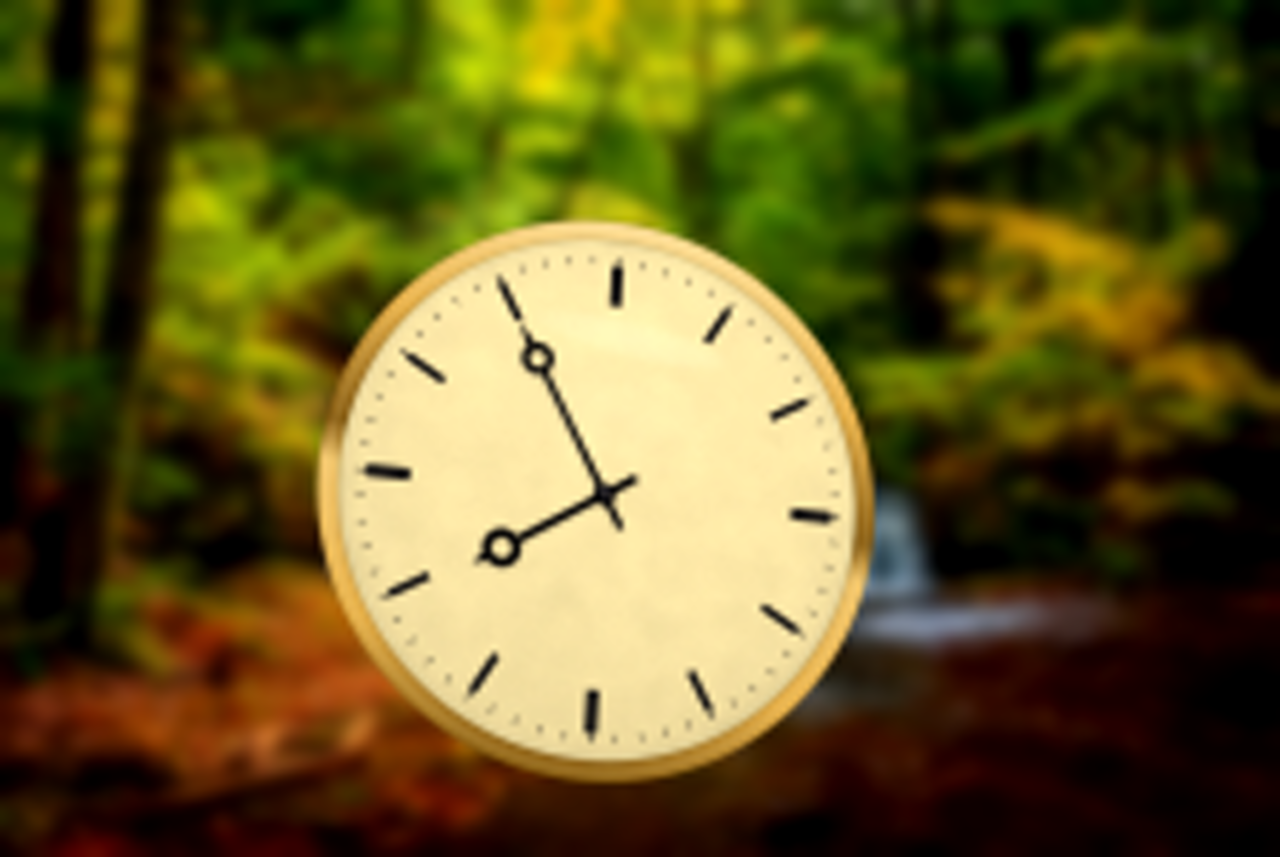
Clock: 7 h 55 min
